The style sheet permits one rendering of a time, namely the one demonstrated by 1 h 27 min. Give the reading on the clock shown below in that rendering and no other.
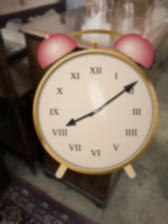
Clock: 8 h 09 min
